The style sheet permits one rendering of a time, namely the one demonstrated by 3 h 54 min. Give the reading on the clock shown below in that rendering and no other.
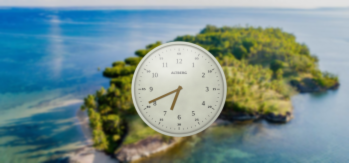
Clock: 6 h 41 min
